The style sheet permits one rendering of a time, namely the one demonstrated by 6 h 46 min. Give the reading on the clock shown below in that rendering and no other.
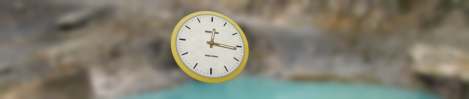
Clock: 12 h 16 min
